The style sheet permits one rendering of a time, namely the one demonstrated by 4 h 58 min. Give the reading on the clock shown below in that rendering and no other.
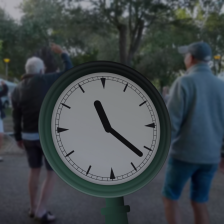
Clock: 11 h 22 min
